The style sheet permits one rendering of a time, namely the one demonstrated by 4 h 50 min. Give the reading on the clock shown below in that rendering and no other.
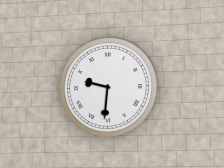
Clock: 9 h 31 min
